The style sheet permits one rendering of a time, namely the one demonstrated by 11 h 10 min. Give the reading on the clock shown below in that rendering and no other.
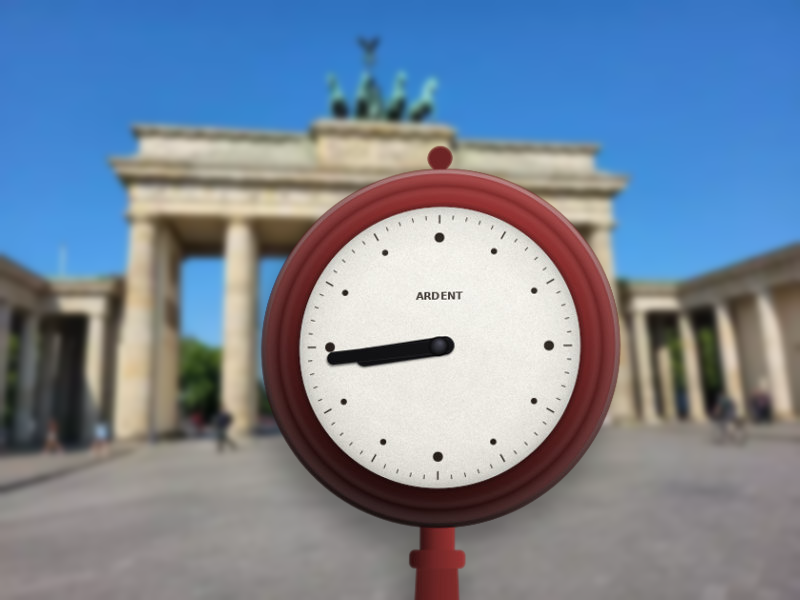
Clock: 8 h 44 min
